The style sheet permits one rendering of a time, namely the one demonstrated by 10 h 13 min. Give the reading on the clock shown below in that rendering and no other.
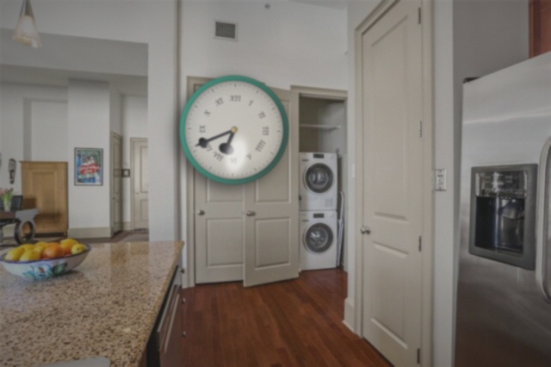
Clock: 6 h 41 min
